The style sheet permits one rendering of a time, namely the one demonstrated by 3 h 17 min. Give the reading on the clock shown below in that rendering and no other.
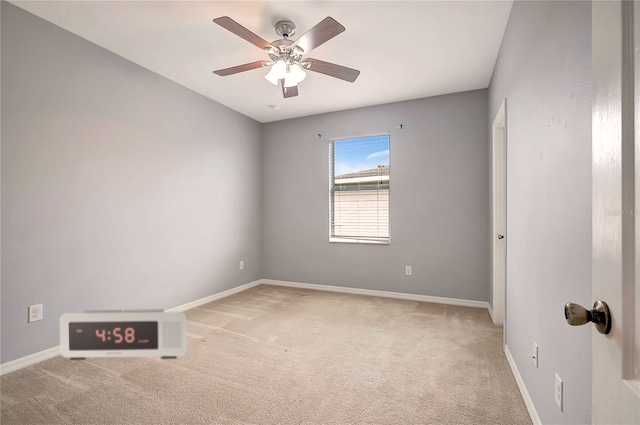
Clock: 4 h 58 min
